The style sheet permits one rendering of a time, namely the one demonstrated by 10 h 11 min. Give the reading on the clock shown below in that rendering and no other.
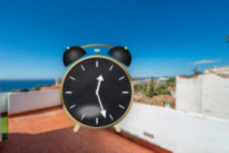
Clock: 12 h 27 min
